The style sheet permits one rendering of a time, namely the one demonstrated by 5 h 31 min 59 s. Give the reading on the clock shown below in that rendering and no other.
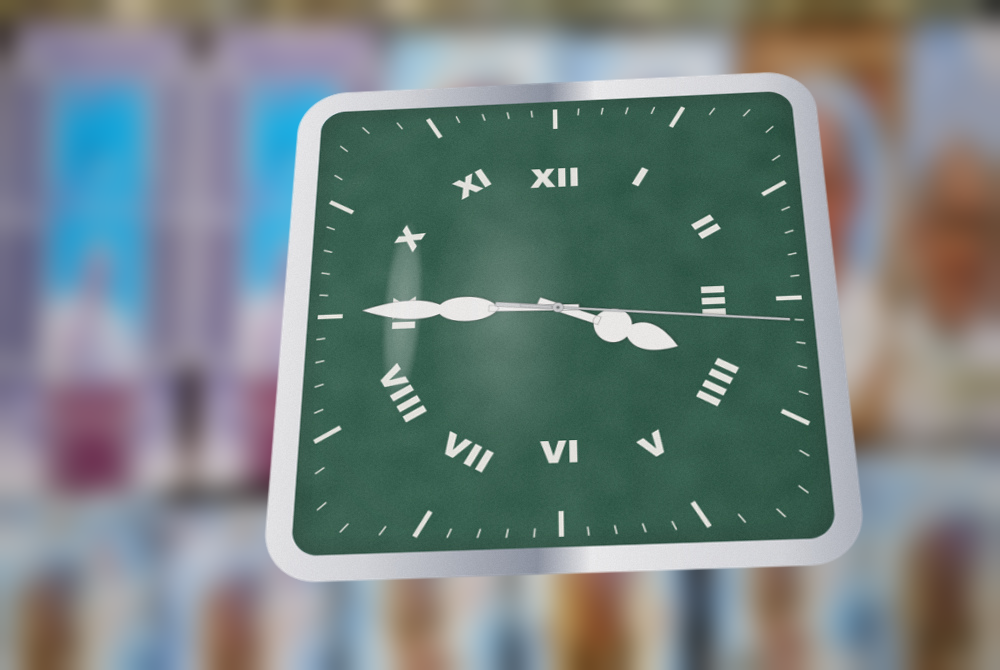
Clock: 3 h 45 min 16 s
